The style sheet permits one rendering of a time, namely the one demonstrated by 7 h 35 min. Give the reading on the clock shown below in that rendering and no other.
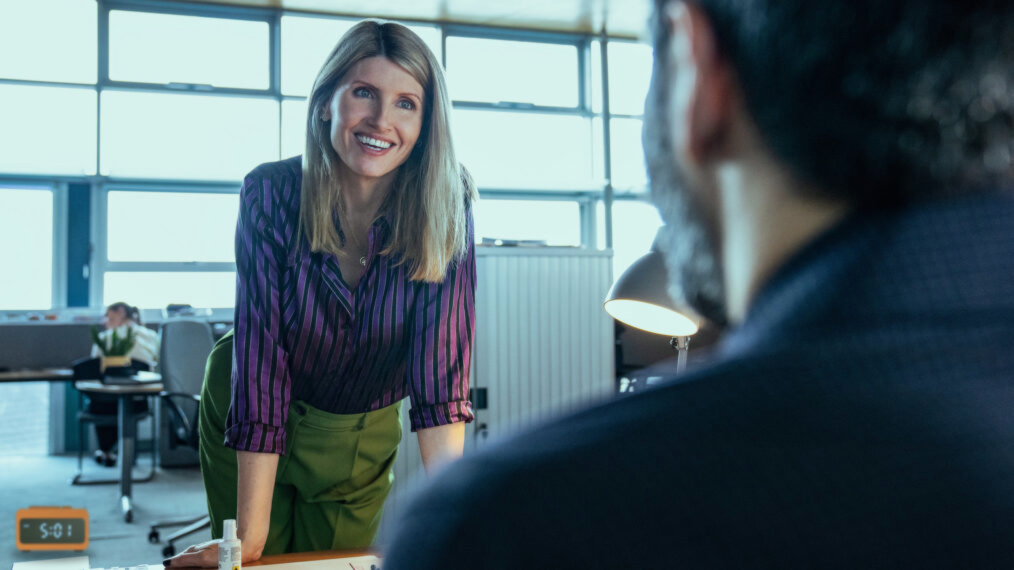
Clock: 5 h 01 min
